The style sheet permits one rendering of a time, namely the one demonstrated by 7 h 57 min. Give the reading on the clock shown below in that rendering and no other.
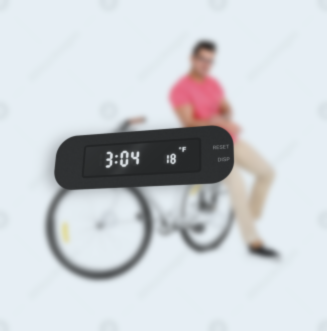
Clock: 3 h 04 min
